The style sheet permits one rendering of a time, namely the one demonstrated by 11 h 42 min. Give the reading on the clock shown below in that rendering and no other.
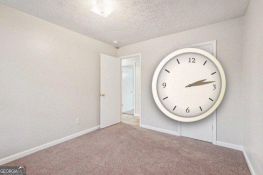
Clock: 2 h 13 min
